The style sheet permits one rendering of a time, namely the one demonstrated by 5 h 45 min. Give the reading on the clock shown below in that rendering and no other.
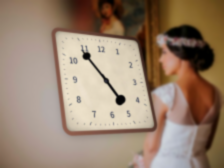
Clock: 4 h 54 min
